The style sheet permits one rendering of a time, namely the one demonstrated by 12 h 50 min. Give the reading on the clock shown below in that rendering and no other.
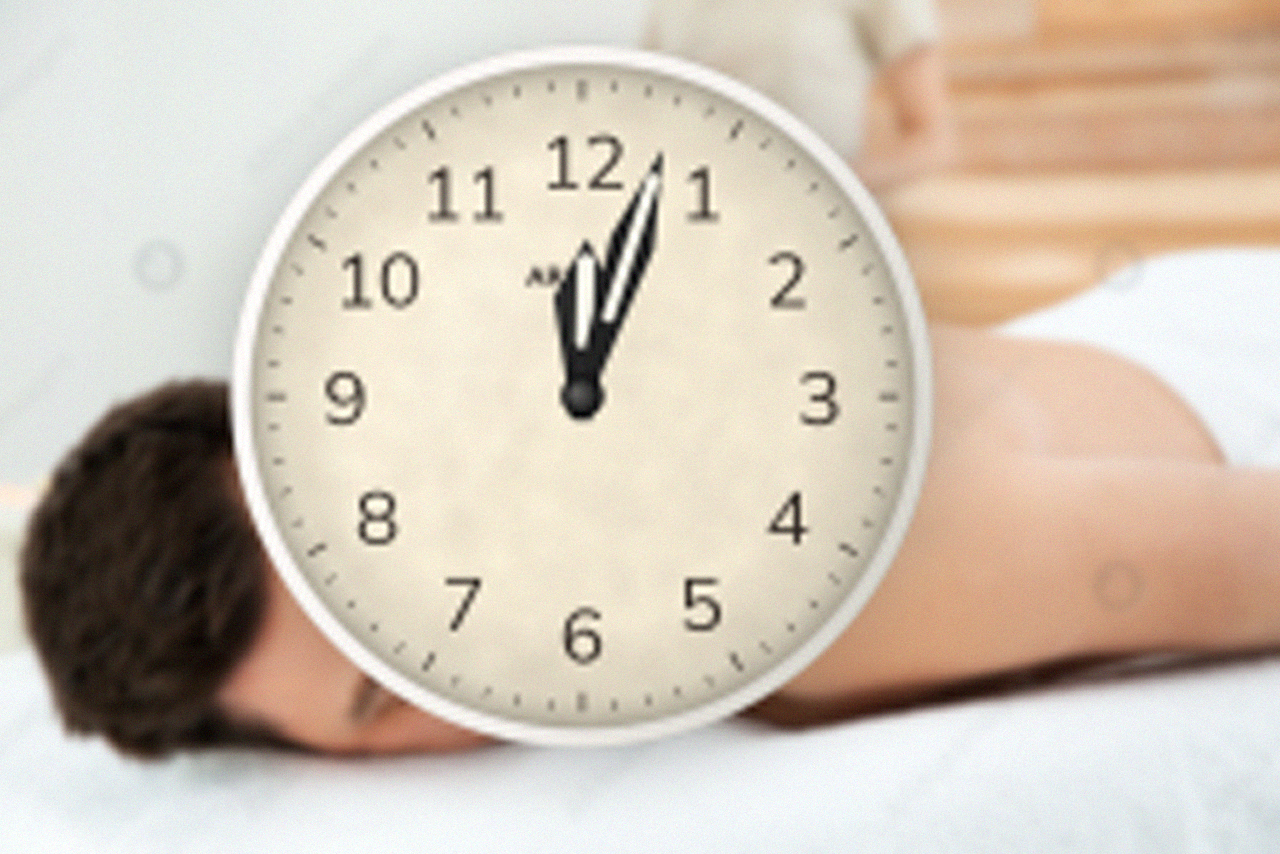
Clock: 12 h 03 min
